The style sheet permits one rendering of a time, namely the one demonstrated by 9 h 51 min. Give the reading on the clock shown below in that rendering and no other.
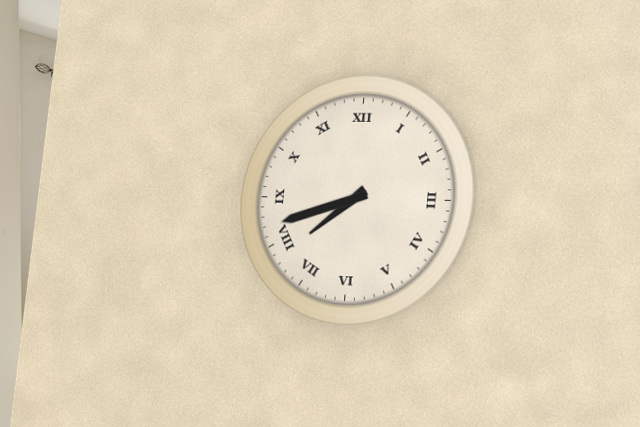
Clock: 7 h 42 min
